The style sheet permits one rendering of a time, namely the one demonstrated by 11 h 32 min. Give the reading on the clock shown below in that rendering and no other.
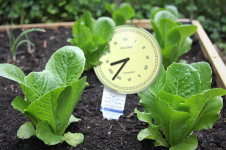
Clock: 8 h 37 min
